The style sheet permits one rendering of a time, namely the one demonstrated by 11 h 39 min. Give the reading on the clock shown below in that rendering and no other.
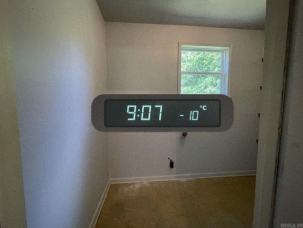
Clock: 9 h 07 min
